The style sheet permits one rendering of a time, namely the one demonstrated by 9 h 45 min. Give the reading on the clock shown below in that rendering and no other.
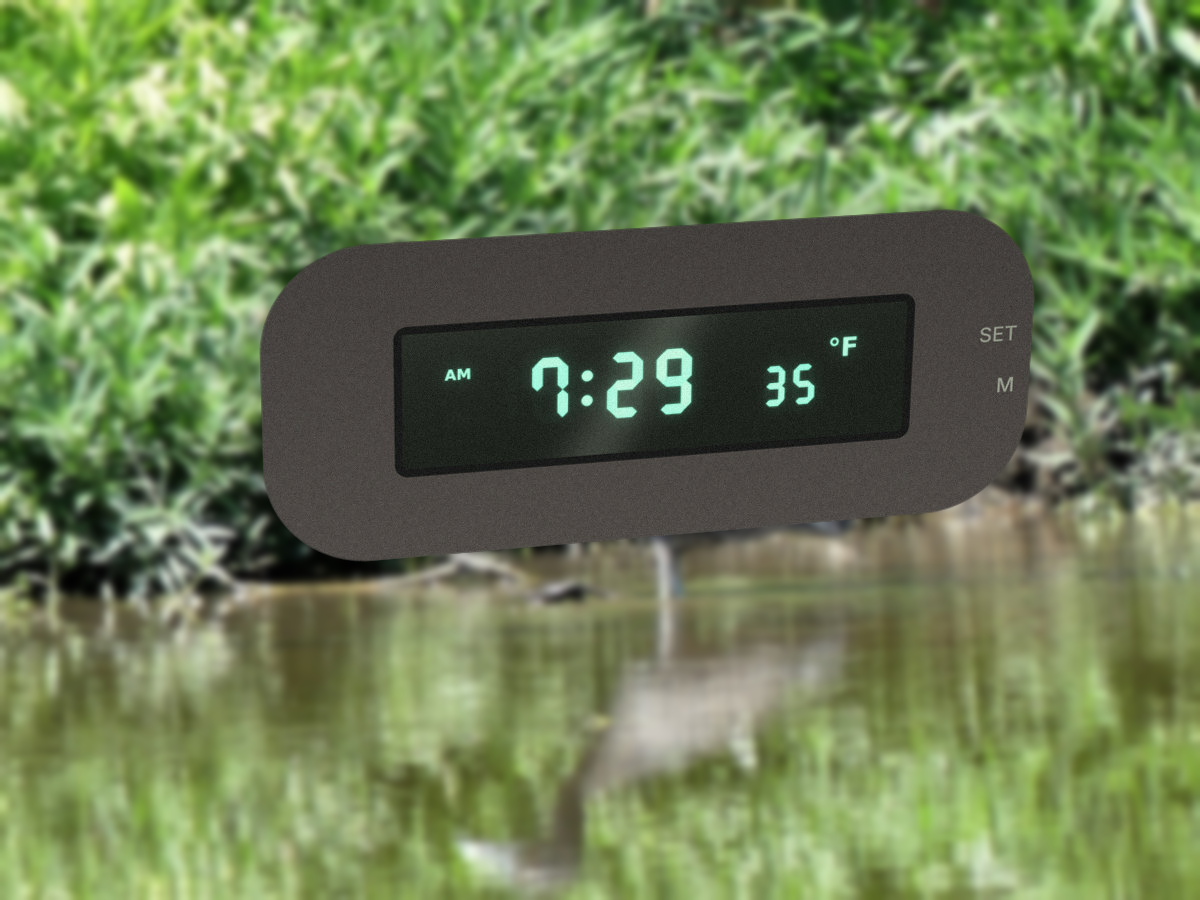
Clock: 7 h 29 min
